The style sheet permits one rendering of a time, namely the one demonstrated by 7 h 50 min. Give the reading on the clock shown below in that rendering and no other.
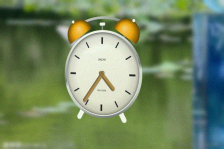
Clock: 4 h 36 min
